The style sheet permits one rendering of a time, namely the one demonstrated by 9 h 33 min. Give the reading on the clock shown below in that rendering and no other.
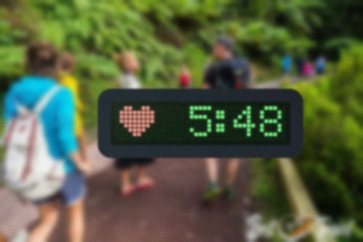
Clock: 5 h 48 min
